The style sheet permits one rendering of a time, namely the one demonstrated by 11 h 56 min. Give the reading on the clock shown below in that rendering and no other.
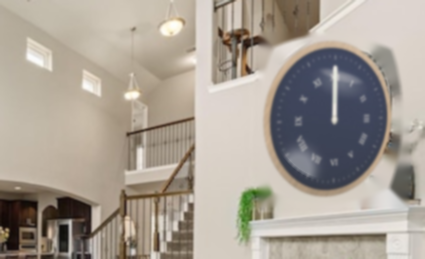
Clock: 12 h 00 min
